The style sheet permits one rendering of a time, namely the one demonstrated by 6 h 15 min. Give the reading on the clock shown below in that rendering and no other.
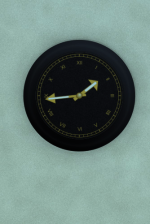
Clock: 1 h 44 min
